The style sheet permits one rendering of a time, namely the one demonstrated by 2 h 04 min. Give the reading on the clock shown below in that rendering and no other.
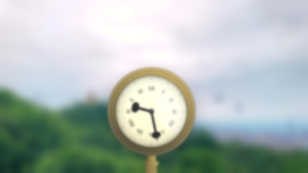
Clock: 9 h 28 min
